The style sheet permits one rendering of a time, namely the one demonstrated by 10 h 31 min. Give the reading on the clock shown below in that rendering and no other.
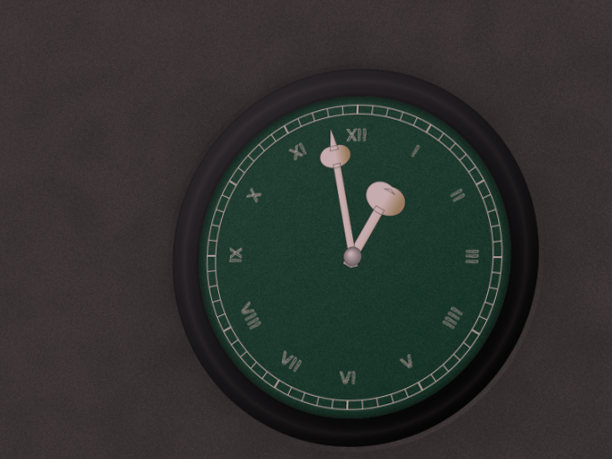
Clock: 12 h 58 min
